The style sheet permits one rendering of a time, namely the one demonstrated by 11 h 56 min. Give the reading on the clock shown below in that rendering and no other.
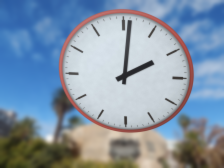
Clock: 2 h 01 min
